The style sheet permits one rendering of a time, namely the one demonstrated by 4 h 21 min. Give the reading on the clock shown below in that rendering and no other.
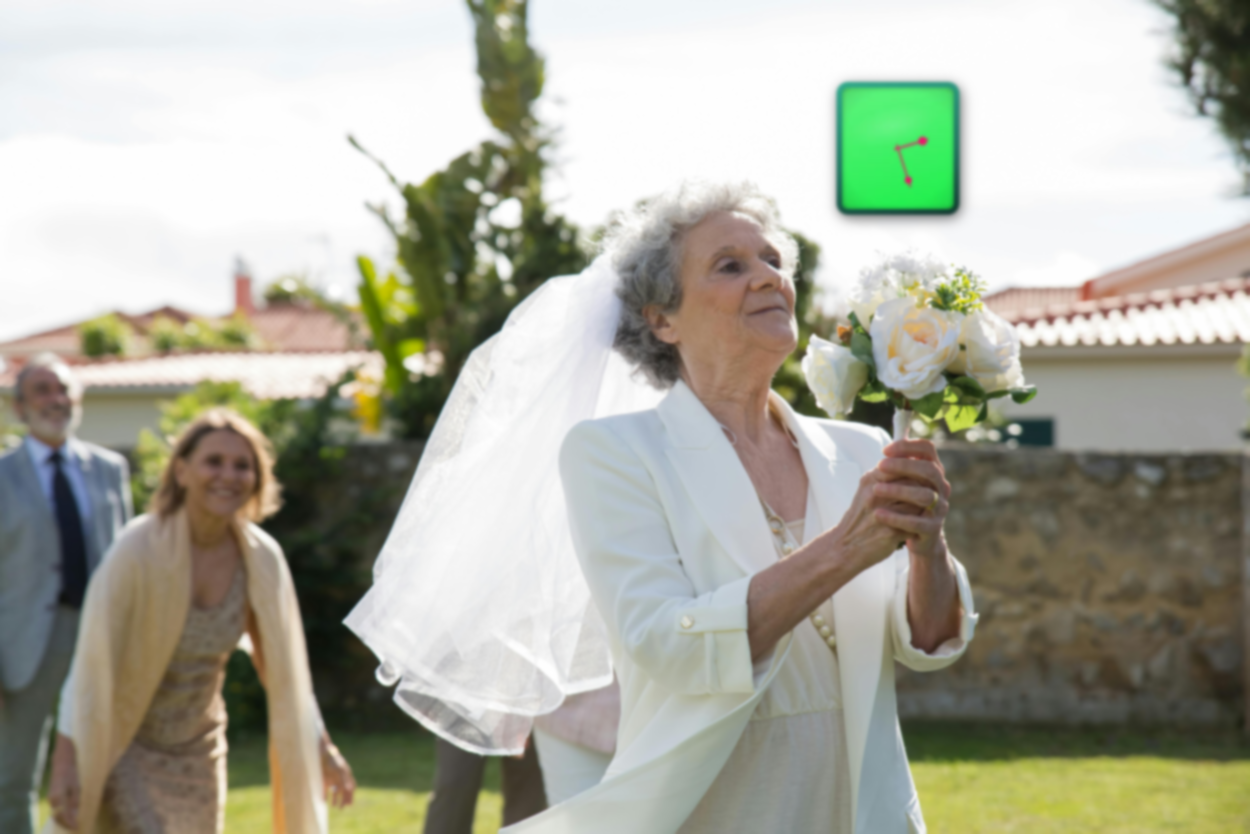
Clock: 2 h 27 min
